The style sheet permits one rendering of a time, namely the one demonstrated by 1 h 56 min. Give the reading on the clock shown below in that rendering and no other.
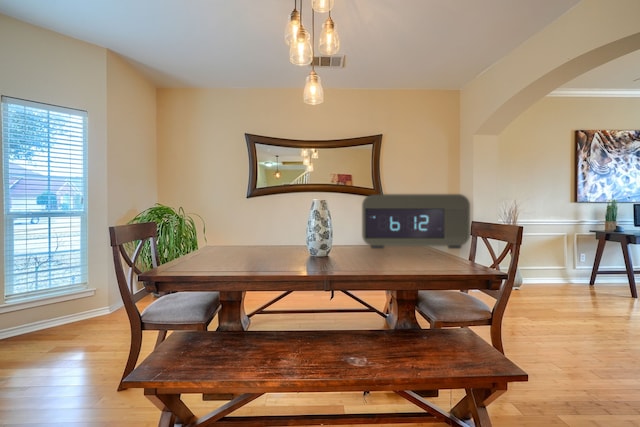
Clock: 6 h 12 min
